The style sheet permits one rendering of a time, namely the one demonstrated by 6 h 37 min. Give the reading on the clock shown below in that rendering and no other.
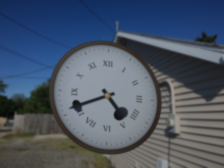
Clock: 4 h 41 min
